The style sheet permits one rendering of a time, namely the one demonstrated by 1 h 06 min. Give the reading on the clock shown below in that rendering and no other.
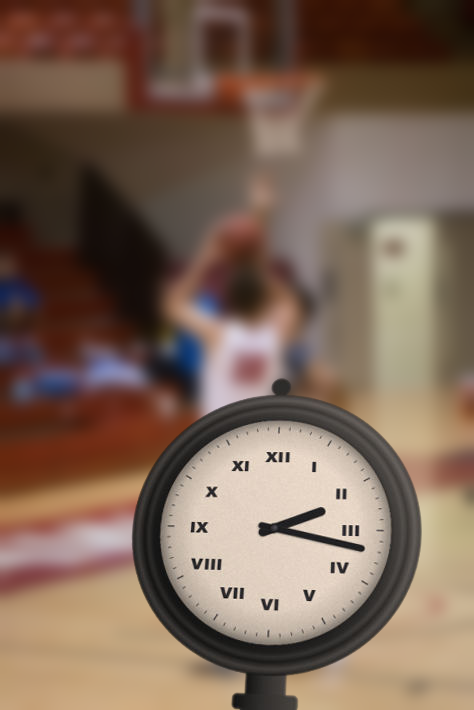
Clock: 2 h 17 min
